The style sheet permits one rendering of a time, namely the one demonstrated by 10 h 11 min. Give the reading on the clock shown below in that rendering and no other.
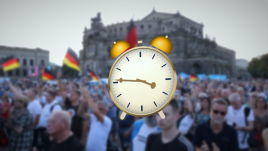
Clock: 3 h 46 min
